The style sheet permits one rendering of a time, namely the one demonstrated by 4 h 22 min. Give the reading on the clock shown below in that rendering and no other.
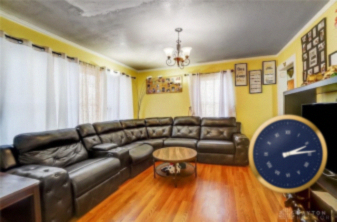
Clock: 2 h 14 min
